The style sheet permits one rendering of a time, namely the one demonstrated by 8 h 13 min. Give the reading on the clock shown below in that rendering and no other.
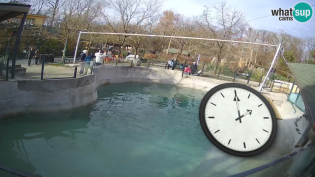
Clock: 2 h 00 min
